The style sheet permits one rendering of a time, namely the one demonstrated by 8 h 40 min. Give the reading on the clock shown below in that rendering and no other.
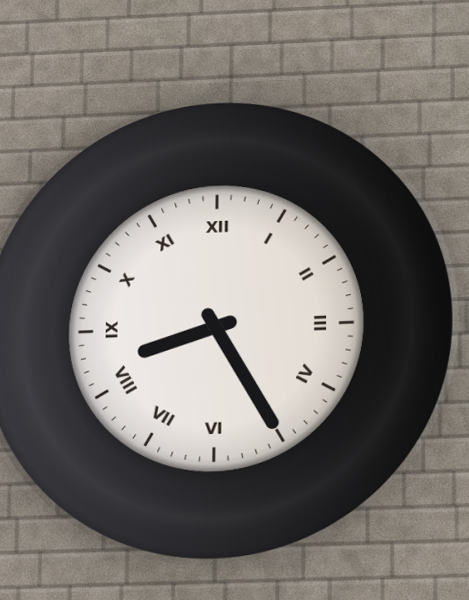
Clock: 8 h 25 min
